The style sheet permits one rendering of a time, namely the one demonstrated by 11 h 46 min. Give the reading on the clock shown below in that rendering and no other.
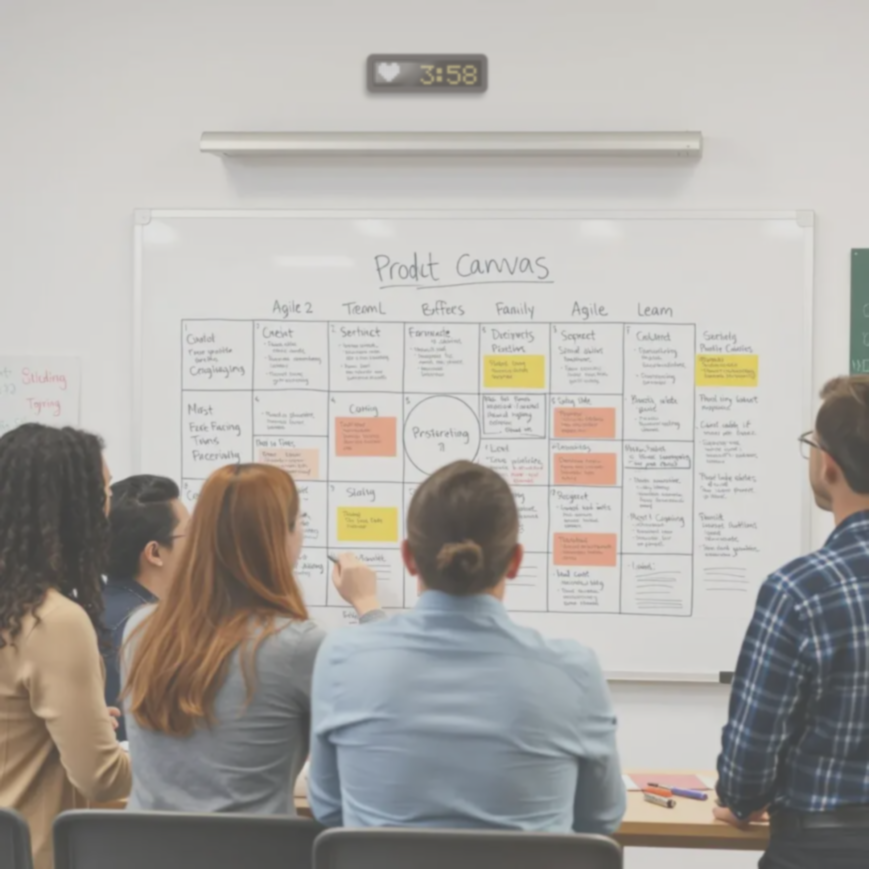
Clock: 3 h 58 min
